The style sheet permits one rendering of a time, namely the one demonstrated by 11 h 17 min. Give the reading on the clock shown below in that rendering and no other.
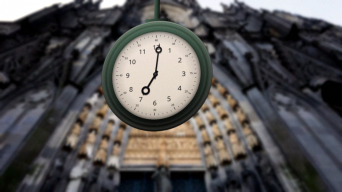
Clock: 7 h 01 min
